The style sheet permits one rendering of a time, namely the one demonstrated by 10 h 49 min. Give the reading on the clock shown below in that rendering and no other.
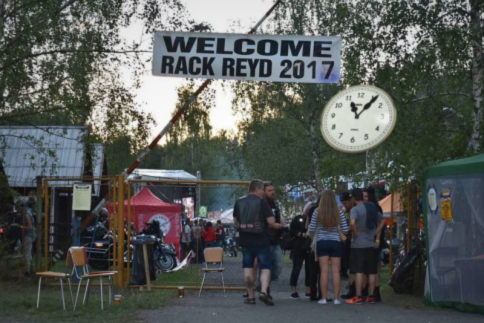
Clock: 11 h 06 min
